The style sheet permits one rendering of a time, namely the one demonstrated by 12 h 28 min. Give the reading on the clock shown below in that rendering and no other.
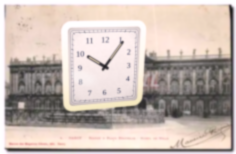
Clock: 10 h 06 min
